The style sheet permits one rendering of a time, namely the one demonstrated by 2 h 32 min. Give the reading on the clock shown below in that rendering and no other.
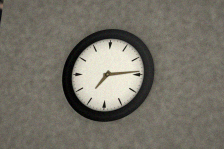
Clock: 7 h 14 min
